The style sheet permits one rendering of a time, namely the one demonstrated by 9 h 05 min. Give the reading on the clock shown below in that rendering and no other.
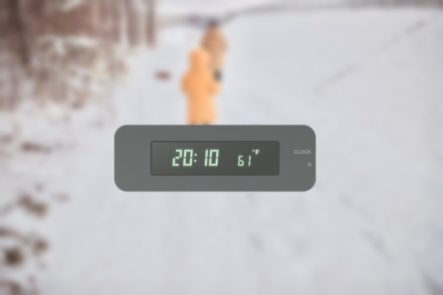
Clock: 20 h 10 min
